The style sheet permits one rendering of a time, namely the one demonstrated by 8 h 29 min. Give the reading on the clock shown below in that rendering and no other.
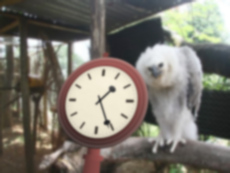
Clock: 1 h 26 min
